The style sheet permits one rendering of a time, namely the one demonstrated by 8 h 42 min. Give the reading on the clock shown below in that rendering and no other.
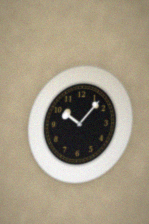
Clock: 10 h 07 min
